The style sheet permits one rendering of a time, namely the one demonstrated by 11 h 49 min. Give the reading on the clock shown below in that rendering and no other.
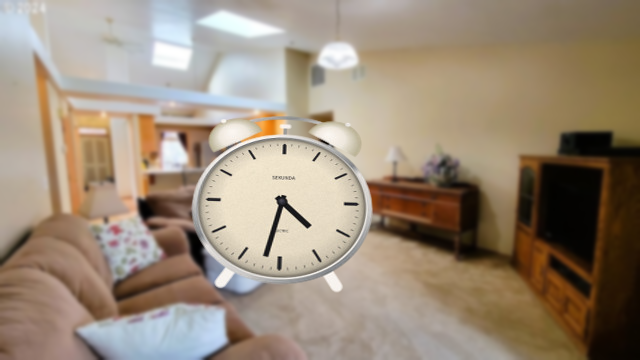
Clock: 4 h 32 min
